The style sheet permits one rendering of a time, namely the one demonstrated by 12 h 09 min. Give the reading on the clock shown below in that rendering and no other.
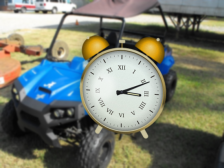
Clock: 3 h 11 min
